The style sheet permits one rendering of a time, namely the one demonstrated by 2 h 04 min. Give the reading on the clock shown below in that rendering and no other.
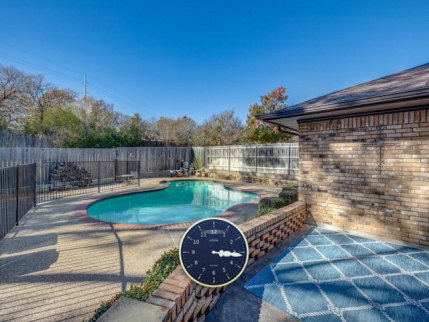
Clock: 3 h 16 min
